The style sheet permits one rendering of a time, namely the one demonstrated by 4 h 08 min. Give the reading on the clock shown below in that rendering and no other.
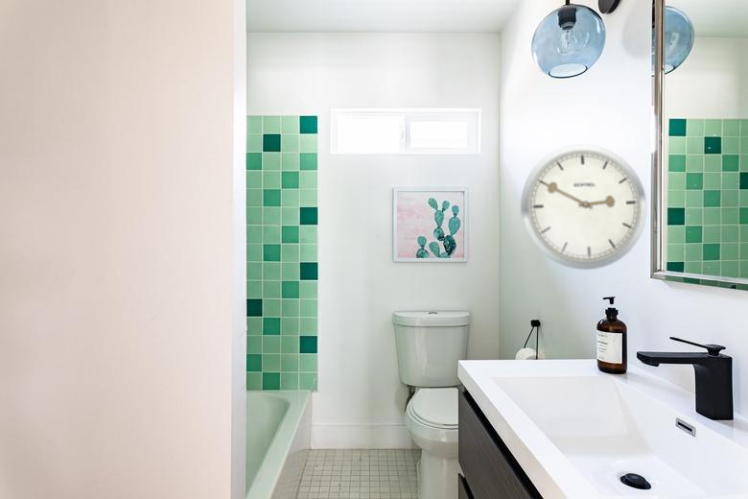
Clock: 2 h 50 min
